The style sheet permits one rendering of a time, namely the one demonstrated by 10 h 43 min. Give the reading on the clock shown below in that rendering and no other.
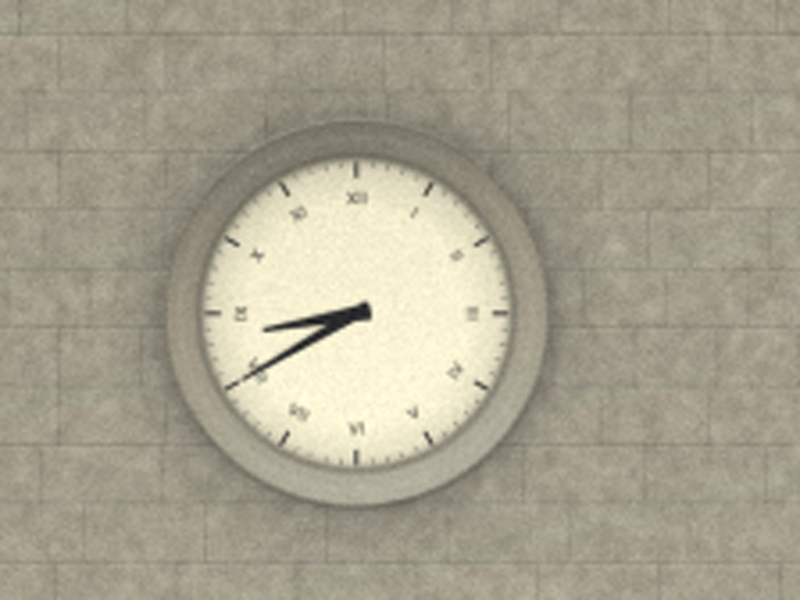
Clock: 8 h 40 min
